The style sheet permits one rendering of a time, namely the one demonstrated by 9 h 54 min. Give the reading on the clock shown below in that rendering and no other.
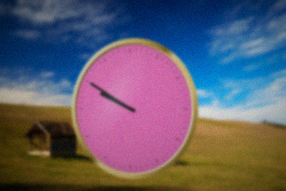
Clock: 9 h 50 min
